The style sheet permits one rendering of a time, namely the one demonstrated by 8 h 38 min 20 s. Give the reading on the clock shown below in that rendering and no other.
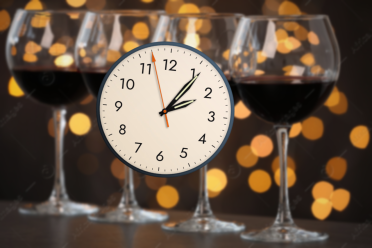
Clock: 2 h 05 min 57 s
